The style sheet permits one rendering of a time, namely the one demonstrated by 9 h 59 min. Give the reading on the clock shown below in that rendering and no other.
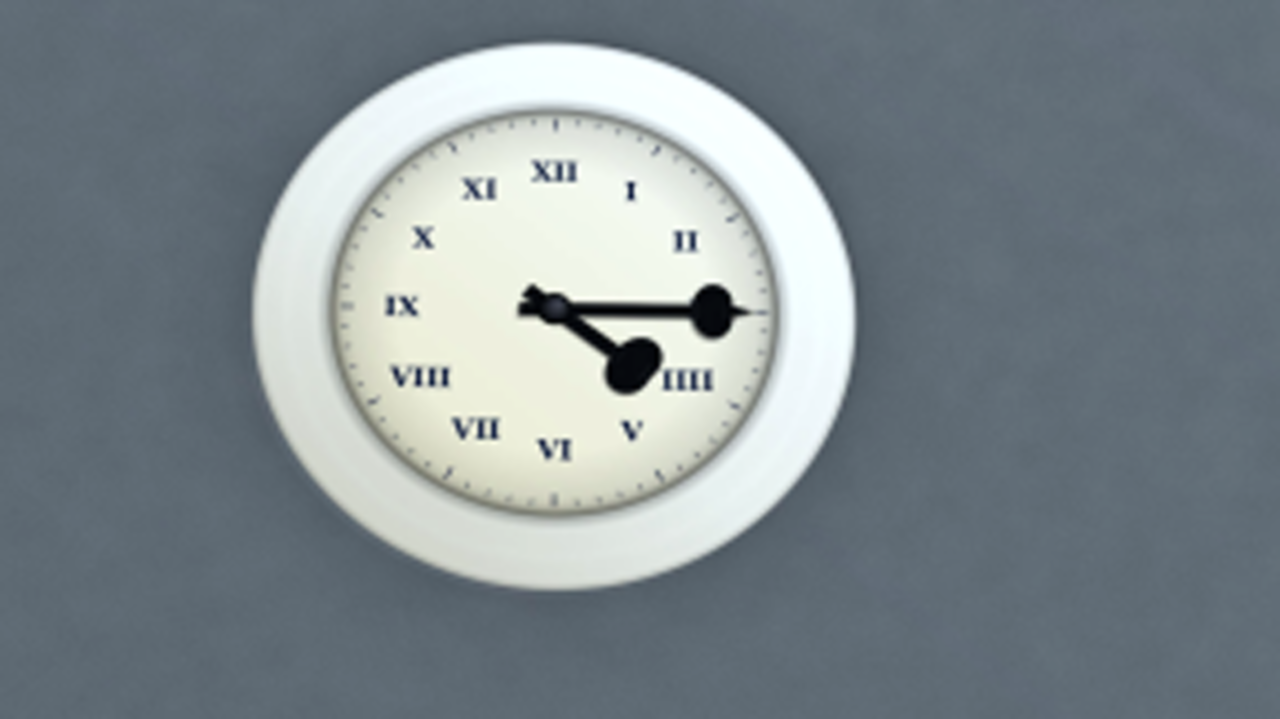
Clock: 4 h 15 min
